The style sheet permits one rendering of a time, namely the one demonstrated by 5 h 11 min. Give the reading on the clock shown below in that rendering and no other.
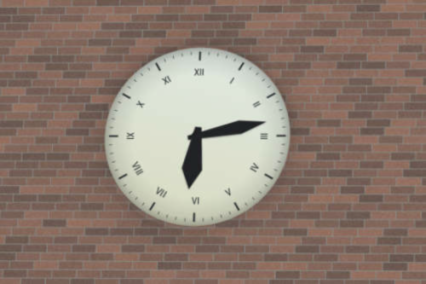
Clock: 6 h 13 min
